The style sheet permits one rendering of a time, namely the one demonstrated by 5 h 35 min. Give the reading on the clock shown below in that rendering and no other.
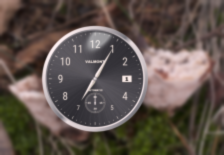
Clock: 7 h 05 min
